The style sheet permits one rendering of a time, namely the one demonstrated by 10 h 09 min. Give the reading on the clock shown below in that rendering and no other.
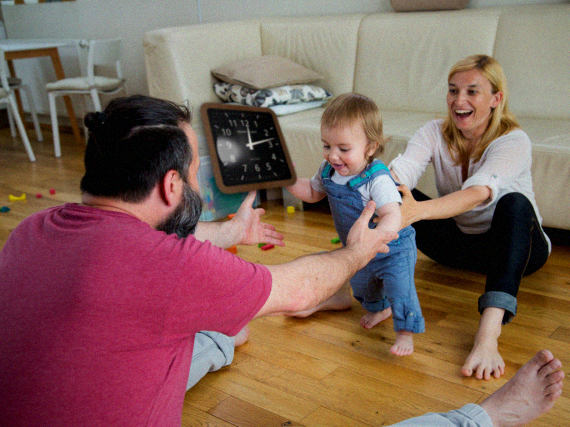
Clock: 12 h 13 min
